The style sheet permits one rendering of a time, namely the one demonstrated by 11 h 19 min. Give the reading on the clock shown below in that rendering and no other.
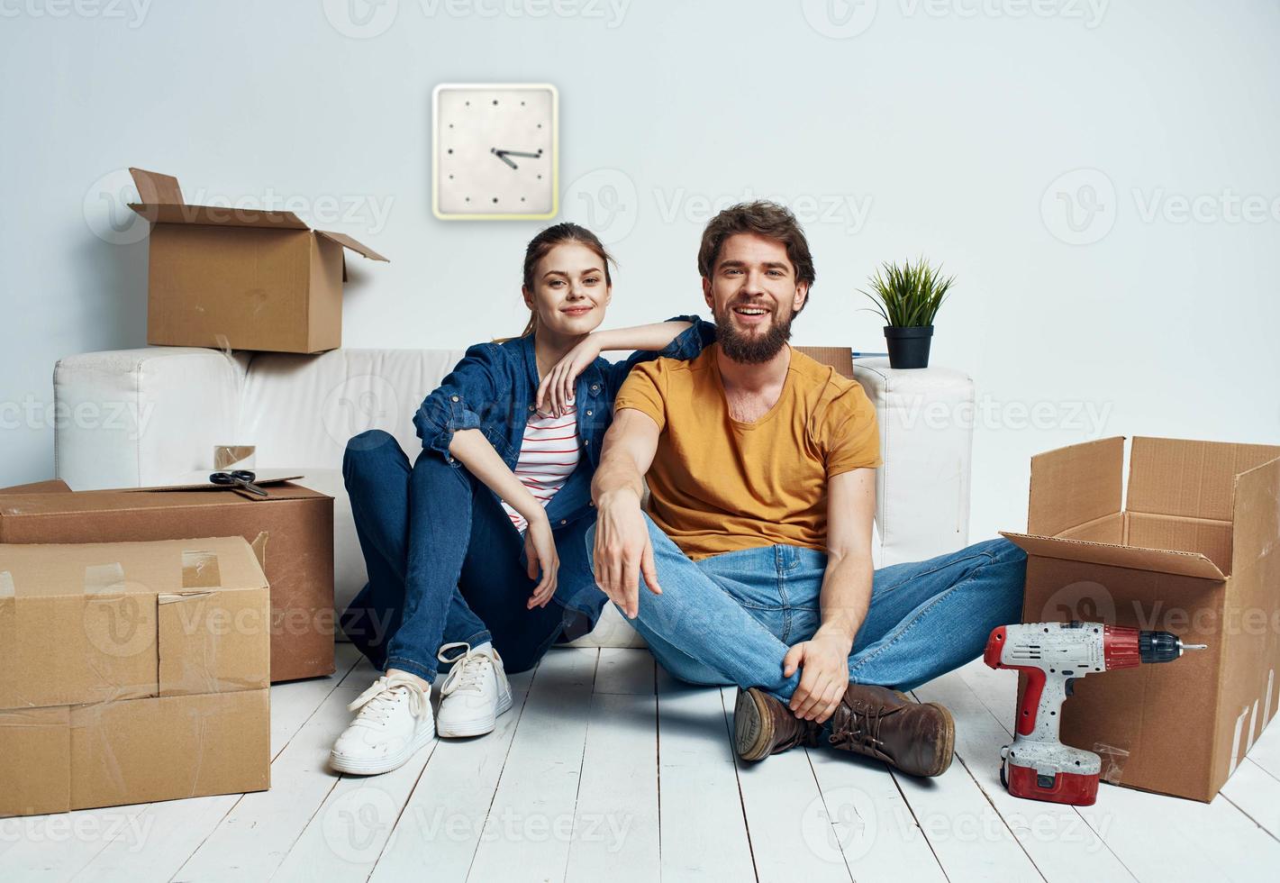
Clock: 4 h 16 min
